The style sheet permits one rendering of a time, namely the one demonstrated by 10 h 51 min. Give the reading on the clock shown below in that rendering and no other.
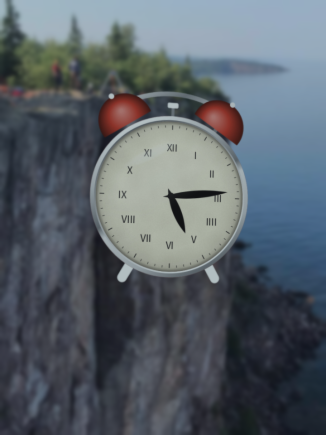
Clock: 5 h 14 min
